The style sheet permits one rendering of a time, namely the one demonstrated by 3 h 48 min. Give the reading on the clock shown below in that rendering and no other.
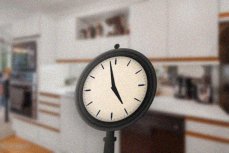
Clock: 4 h 58 min
